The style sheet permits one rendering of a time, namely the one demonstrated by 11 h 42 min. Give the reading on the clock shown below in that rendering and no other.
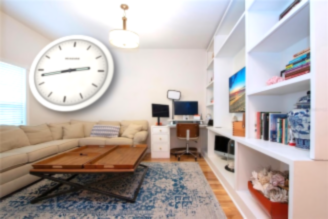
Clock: 2 h 43 min
